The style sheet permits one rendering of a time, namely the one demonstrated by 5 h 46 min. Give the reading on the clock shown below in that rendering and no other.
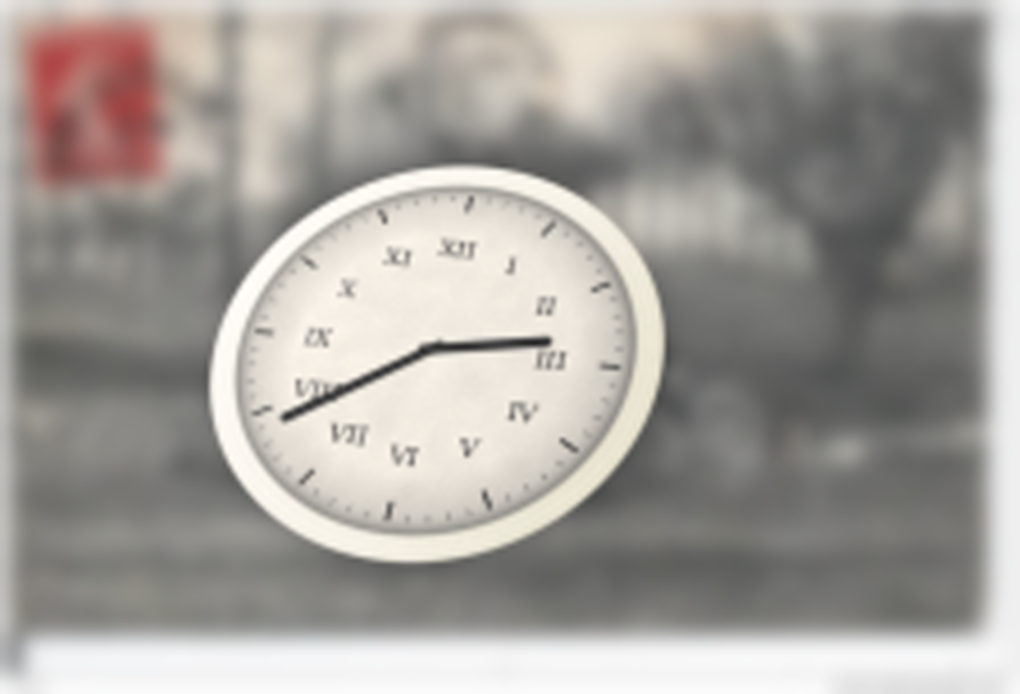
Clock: 2 h 39 min
